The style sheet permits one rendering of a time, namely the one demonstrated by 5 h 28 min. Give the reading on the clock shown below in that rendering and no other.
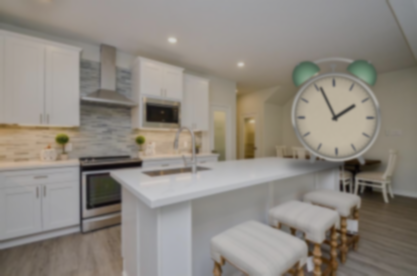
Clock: 1 h 56 min
